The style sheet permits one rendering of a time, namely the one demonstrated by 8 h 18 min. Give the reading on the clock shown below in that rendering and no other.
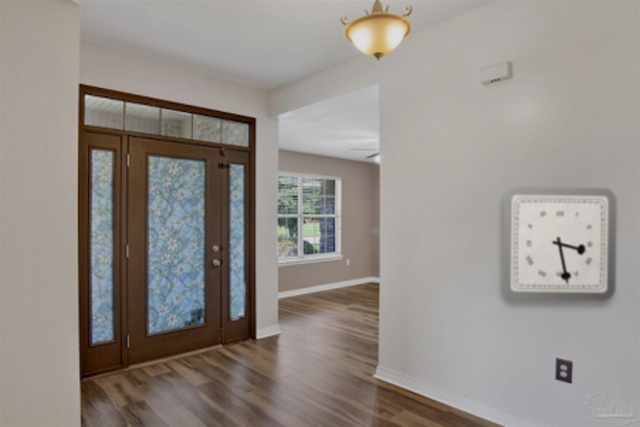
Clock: 3 h 28 min
